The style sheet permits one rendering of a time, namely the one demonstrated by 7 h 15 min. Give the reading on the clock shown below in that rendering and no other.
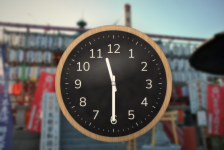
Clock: 11 h 30 min
